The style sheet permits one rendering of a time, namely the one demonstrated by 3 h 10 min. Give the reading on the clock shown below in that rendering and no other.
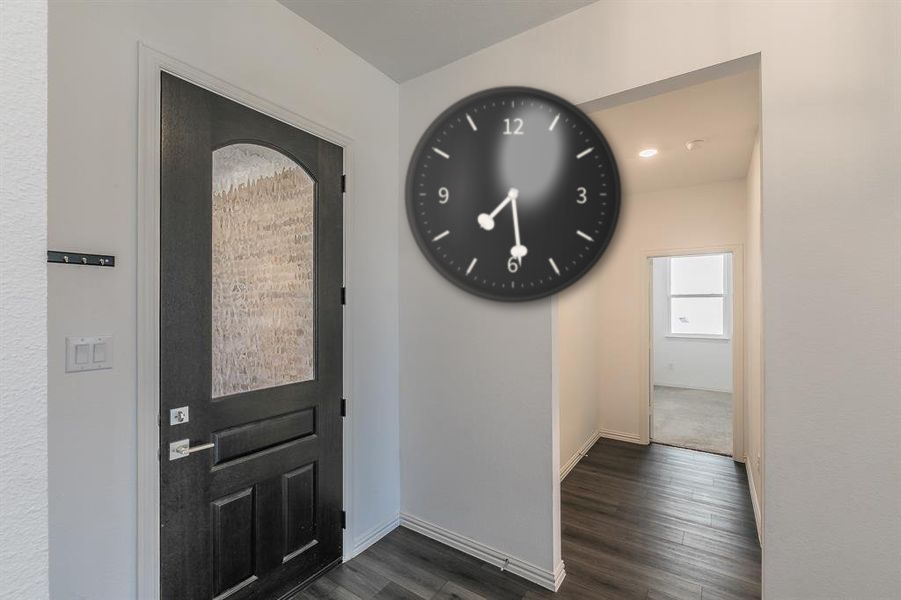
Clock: 7 h 29 min
